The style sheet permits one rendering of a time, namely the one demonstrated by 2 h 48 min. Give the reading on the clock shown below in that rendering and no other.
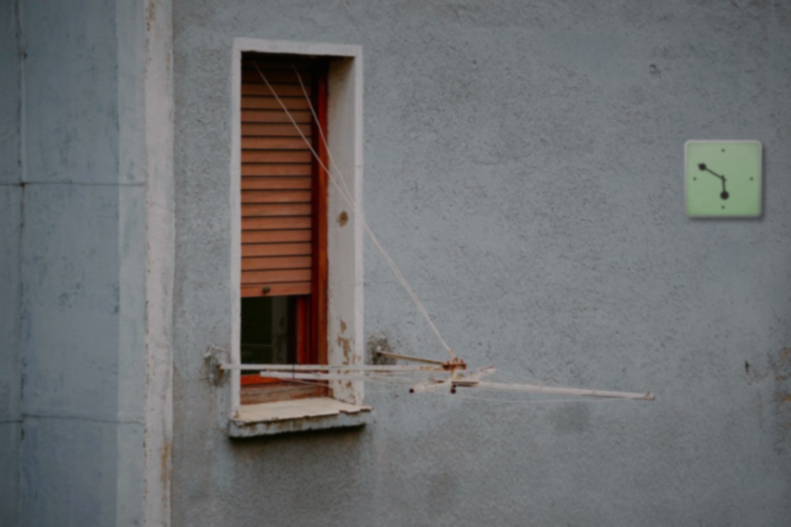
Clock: 5 h 50 min
